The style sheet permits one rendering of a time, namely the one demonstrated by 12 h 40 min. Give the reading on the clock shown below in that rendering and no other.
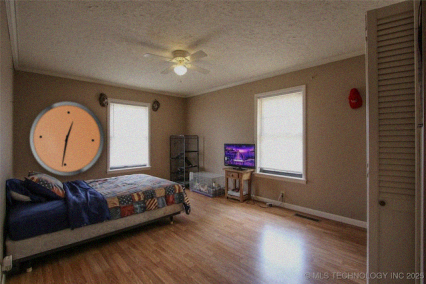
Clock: 12 h 31 min
